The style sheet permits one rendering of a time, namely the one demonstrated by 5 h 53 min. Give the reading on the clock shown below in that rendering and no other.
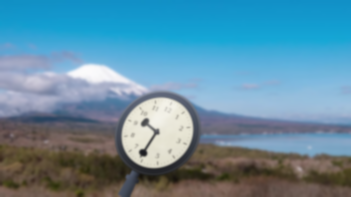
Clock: 9 h 31 min
